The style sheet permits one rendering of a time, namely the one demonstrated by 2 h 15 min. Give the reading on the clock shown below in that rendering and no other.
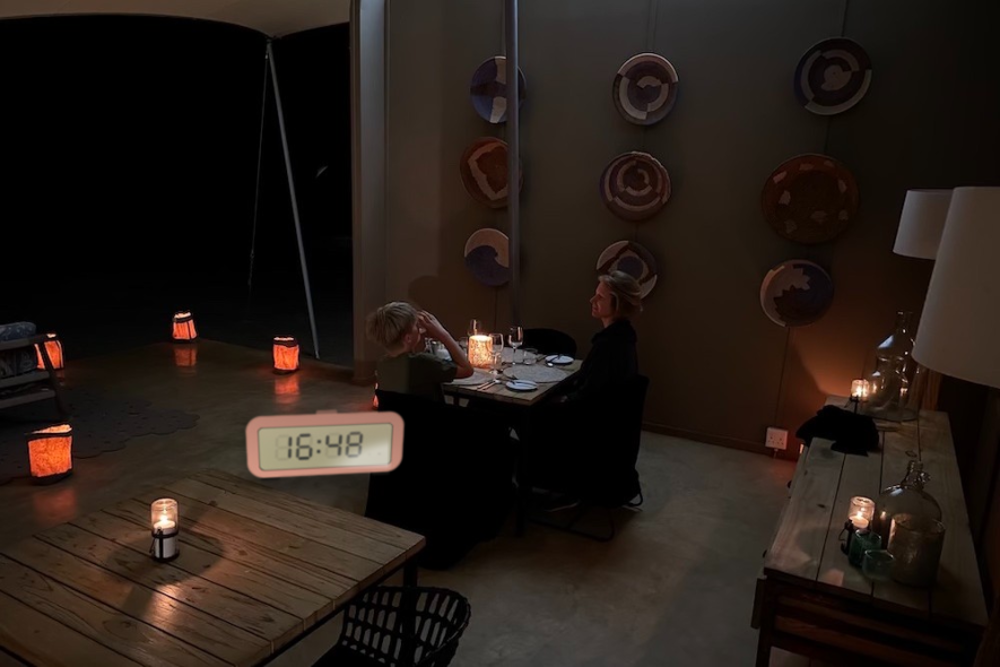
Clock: 16 h 48 min
